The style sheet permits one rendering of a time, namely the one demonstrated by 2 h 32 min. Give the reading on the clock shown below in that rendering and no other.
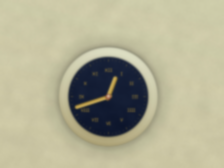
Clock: 12 h 42 min
